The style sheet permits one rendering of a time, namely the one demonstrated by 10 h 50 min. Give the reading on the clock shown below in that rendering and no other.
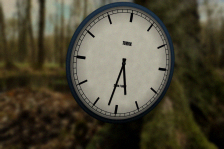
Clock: 5 h 32 min
